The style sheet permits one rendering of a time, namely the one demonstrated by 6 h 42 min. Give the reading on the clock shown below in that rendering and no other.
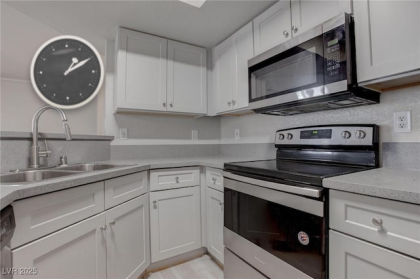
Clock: 1 h 10 min
